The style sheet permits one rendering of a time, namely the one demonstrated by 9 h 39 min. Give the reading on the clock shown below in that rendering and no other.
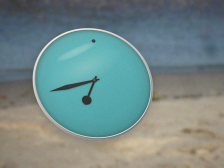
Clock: 6 h 42 min
